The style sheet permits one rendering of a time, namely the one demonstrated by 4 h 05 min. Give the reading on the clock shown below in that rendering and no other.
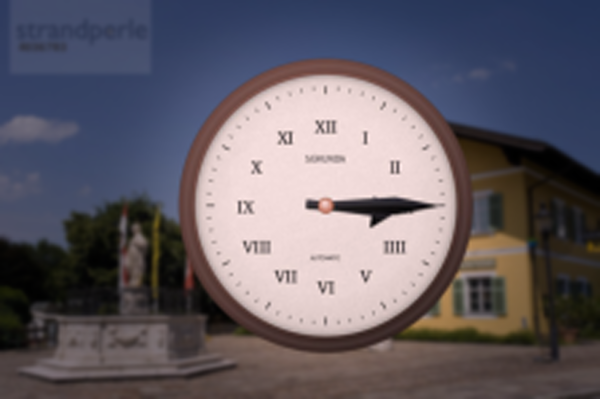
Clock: 3 h 15 min
